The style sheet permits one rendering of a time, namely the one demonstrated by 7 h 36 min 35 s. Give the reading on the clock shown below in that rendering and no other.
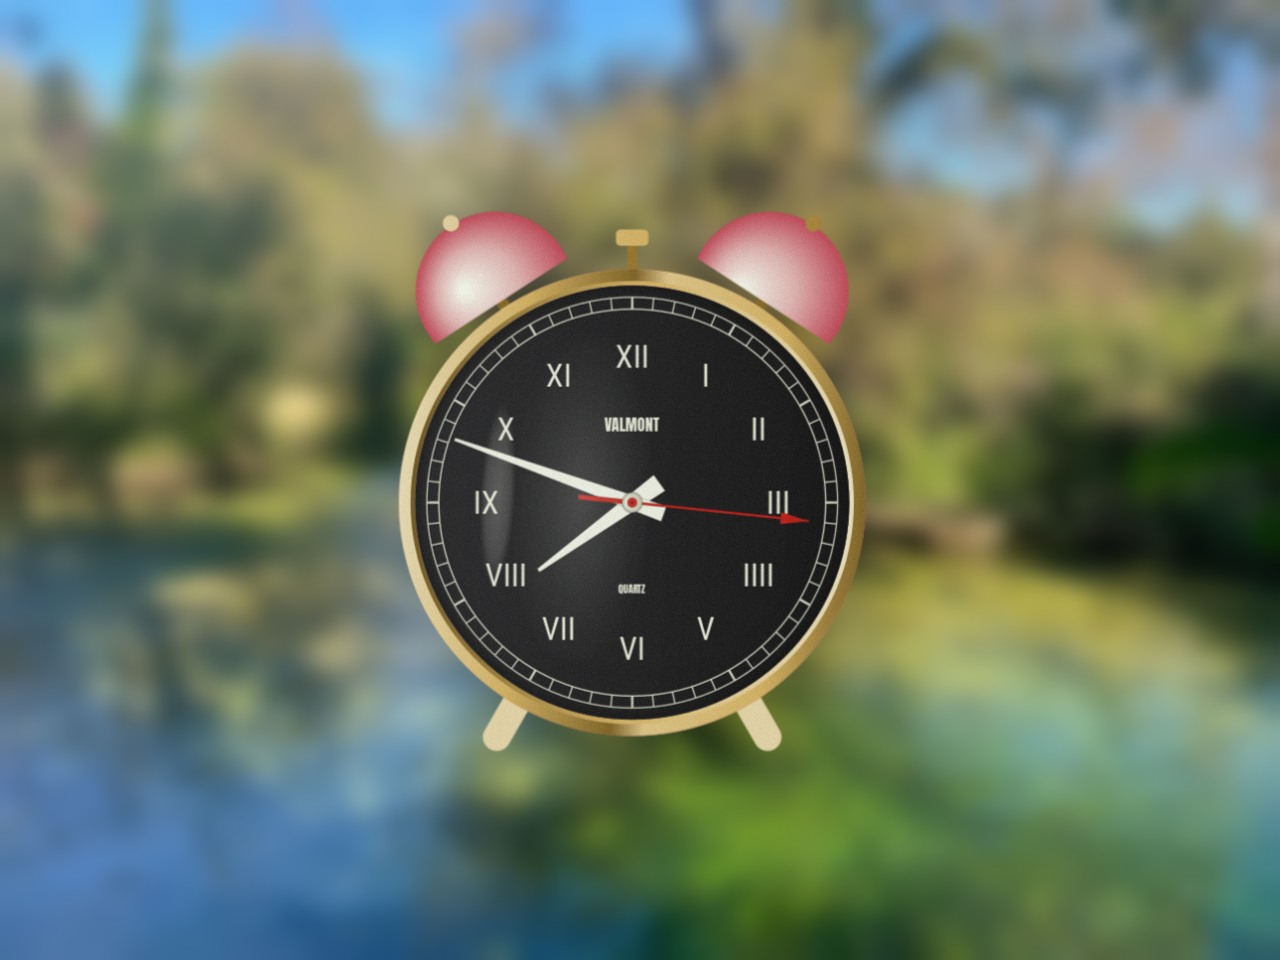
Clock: 7 h 48 min 16 s
